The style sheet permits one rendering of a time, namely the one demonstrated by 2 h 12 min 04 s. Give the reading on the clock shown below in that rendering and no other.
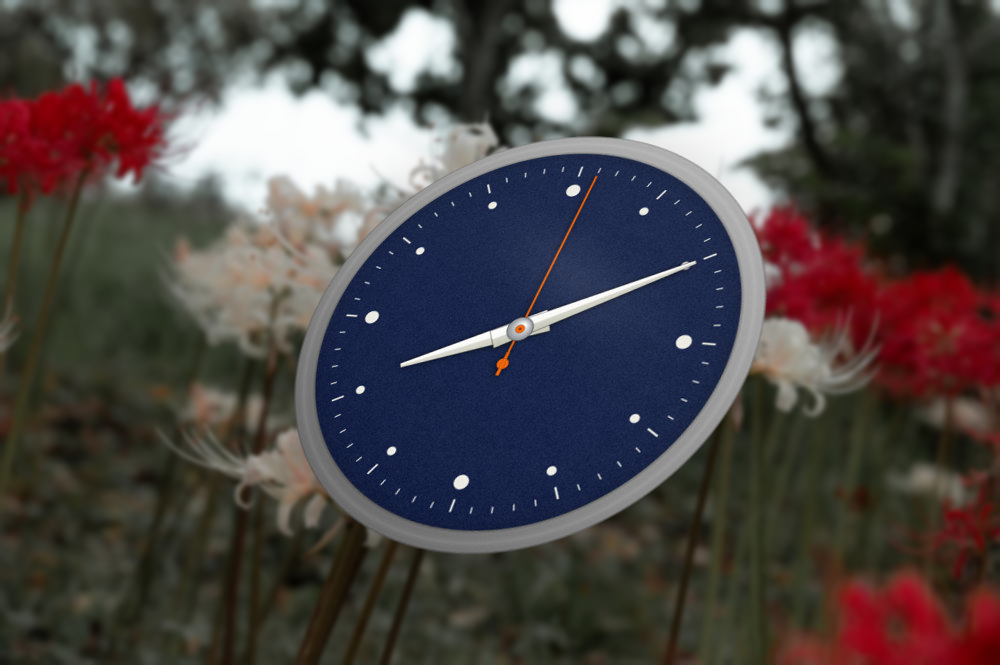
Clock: 8 h 10 min 01 s
